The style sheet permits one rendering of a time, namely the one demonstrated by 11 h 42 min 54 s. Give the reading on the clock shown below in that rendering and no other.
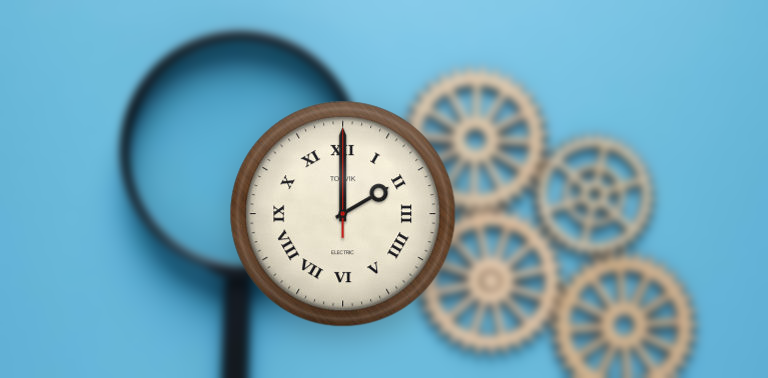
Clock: 2 h 00 min 00 s
